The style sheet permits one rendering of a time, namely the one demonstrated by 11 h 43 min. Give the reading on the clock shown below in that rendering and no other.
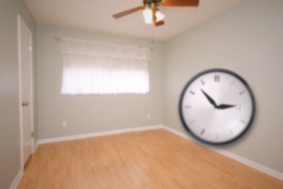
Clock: 2 h 53 min
